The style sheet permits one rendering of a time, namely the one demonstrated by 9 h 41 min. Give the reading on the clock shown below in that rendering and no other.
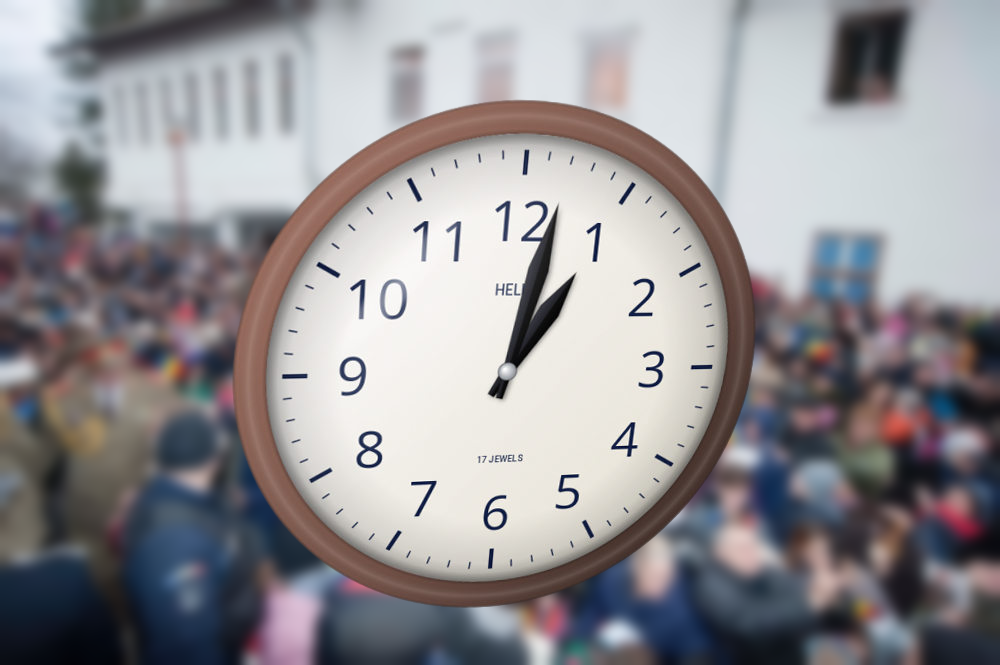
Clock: 1 h 02 min
